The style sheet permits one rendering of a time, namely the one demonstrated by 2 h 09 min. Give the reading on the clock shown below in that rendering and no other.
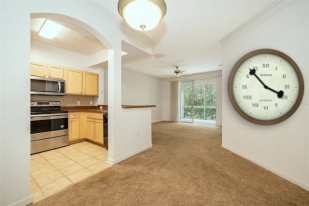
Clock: 3 h 53 min
